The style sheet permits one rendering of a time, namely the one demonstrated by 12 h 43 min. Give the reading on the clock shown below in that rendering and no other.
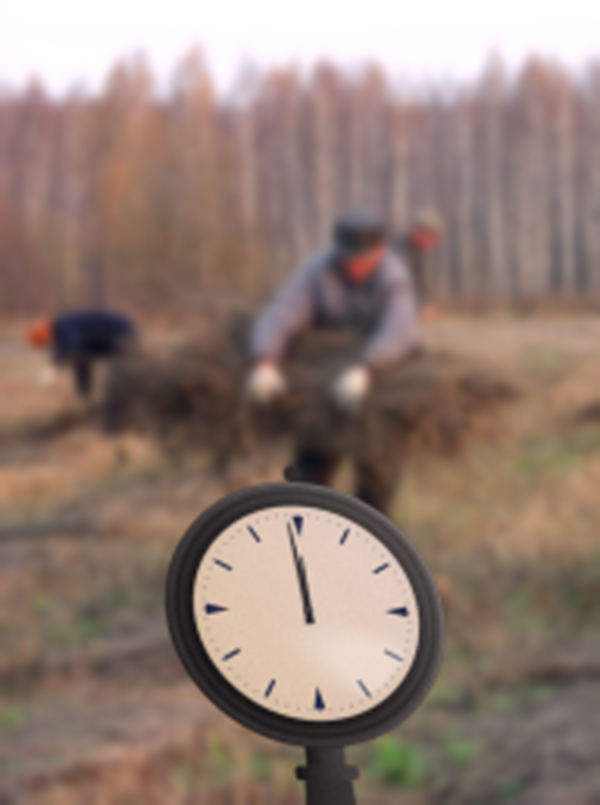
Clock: 11 h 59 min
